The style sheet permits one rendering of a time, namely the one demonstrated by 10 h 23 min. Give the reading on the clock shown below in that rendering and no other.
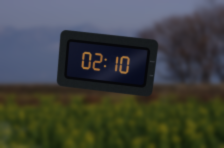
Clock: 2 h 10 min
